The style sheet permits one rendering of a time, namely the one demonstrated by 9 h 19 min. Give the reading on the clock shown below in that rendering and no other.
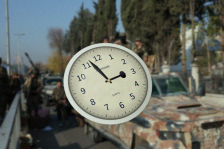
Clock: 2 h 57 min
